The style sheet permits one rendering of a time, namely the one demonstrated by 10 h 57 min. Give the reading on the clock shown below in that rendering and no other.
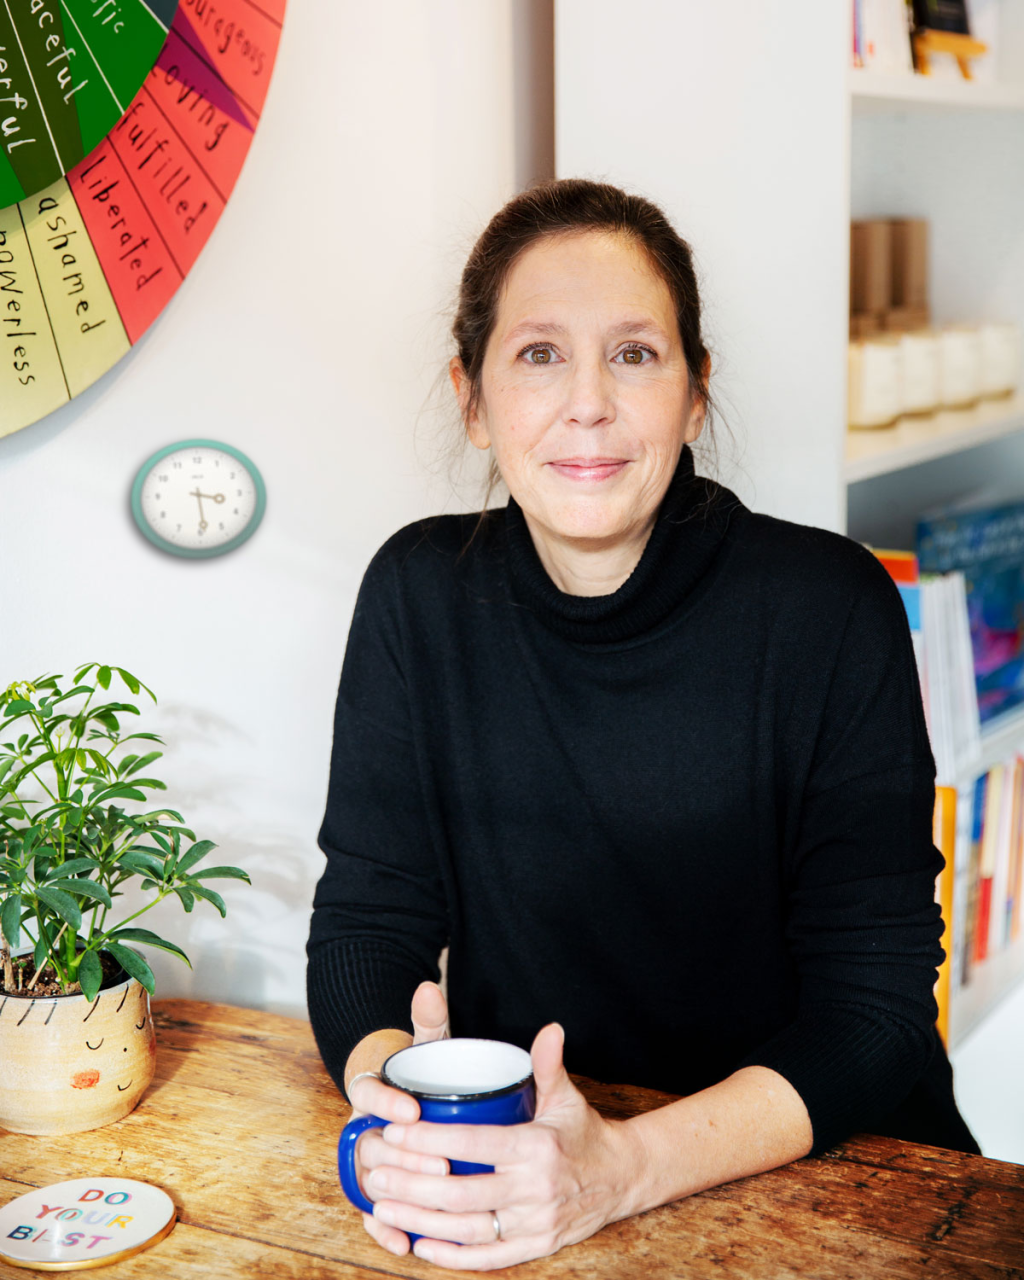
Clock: 3 h 29 min
